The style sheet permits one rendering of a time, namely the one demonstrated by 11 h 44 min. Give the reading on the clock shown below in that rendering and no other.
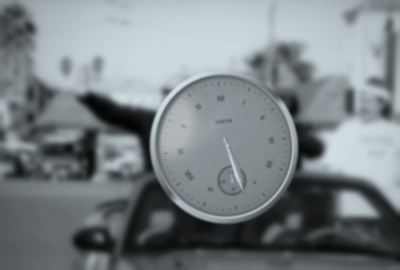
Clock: 5 h 28 min
